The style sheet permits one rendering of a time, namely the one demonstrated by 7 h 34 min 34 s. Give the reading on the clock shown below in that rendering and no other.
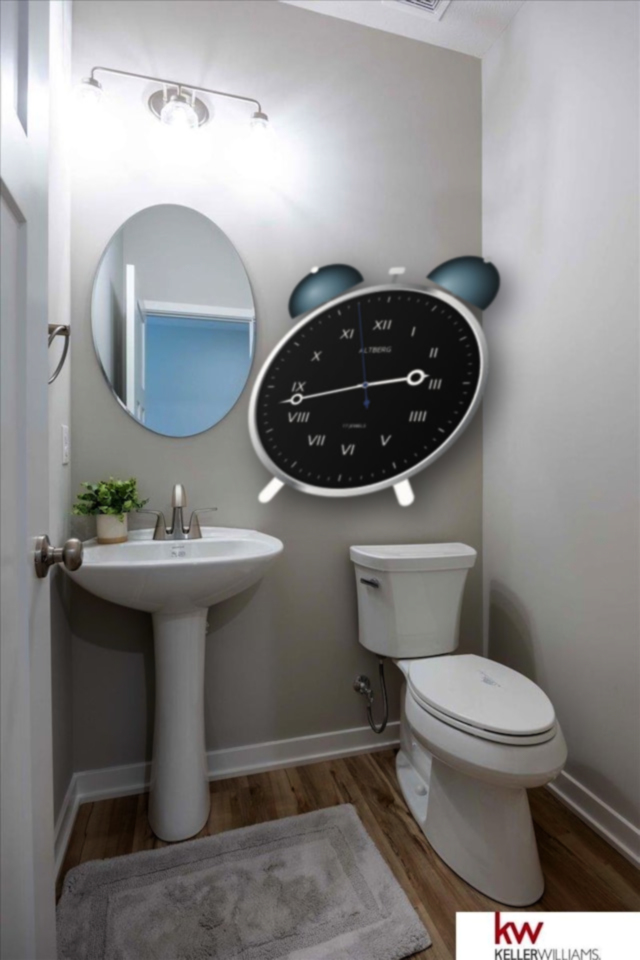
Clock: 2 h 42 min 57 s
